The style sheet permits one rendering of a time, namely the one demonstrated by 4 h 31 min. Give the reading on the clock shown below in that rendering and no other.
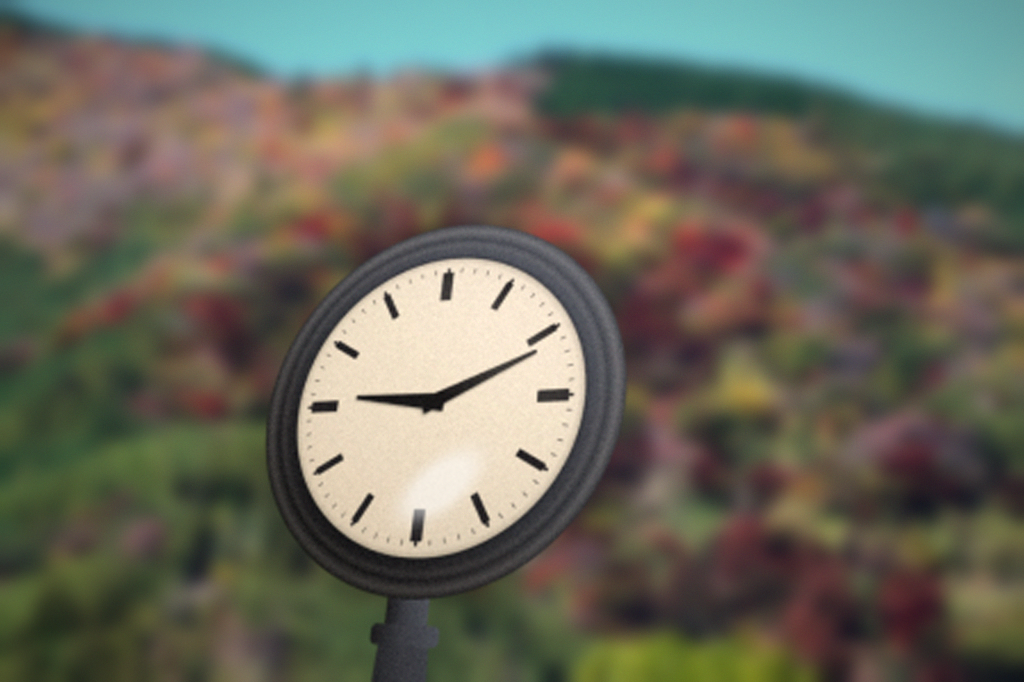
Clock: 9 h 11 min
